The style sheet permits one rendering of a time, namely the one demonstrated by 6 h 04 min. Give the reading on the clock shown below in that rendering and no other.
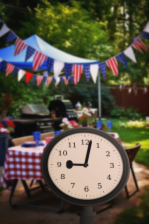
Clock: 9 h 02 min
